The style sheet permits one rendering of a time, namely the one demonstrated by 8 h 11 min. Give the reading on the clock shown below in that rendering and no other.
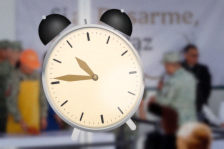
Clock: 10 h 46 min
